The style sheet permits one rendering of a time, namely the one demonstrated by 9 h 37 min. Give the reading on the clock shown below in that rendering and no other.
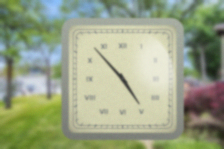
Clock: 4 h 53 min
